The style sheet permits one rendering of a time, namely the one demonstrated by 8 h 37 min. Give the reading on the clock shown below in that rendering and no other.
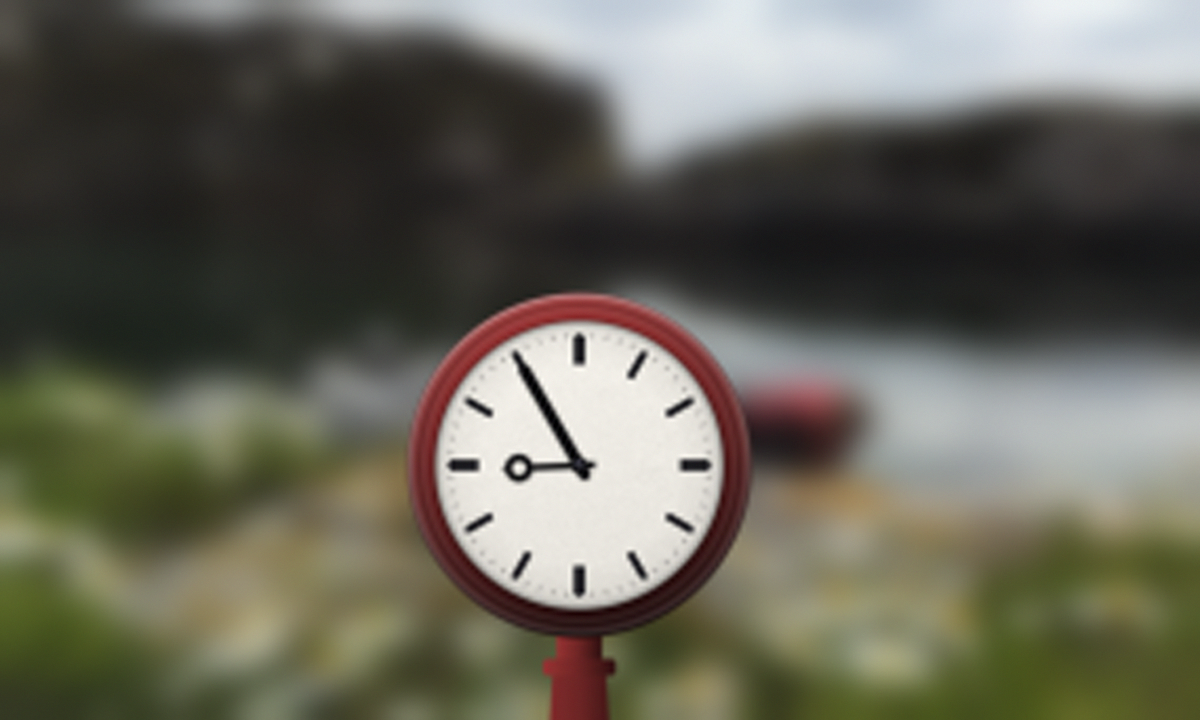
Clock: 8 h 55 min
